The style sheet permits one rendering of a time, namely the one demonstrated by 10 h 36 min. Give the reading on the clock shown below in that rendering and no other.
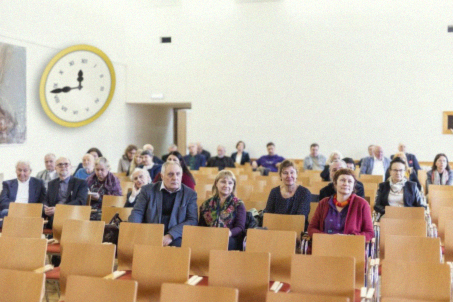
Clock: 11 h 43 min
